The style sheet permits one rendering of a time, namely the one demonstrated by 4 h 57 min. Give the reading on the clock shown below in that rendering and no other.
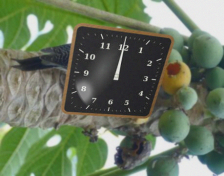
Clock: 12 h 00 min
